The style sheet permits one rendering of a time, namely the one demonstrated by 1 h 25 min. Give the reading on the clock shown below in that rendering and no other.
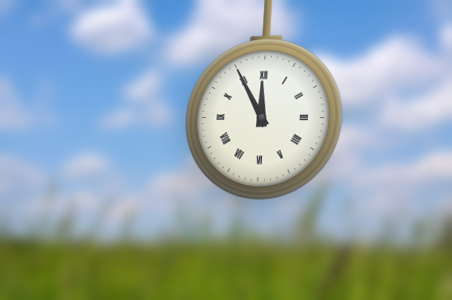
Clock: 11 h 55 min
